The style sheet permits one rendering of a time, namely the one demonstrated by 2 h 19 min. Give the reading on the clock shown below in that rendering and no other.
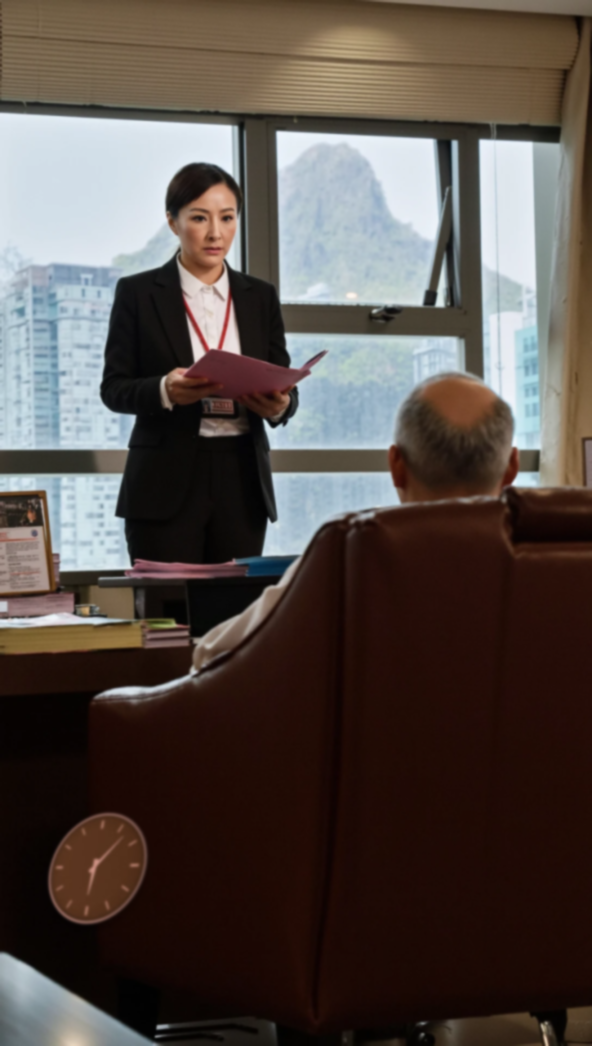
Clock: 6 h 07 min
